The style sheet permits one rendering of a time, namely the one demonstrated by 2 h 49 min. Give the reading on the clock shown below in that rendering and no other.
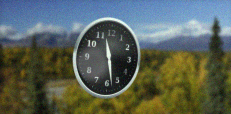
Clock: 11 h 28 min
